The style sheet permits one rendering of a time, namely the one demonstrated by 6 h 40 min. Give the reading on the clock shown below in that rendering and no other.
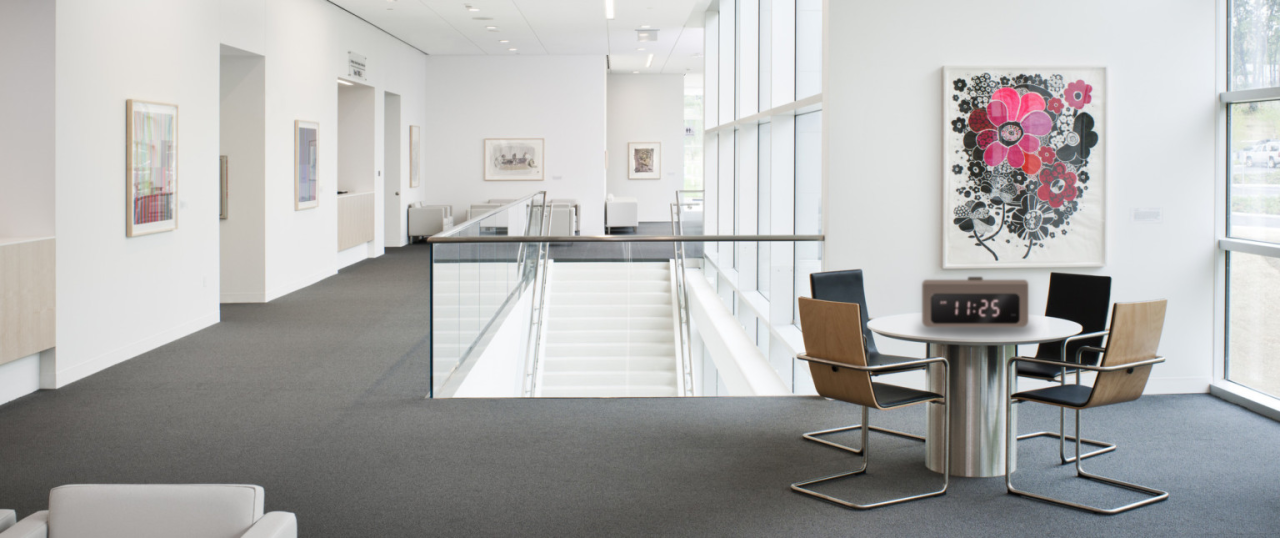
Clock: 11 h 25 min
